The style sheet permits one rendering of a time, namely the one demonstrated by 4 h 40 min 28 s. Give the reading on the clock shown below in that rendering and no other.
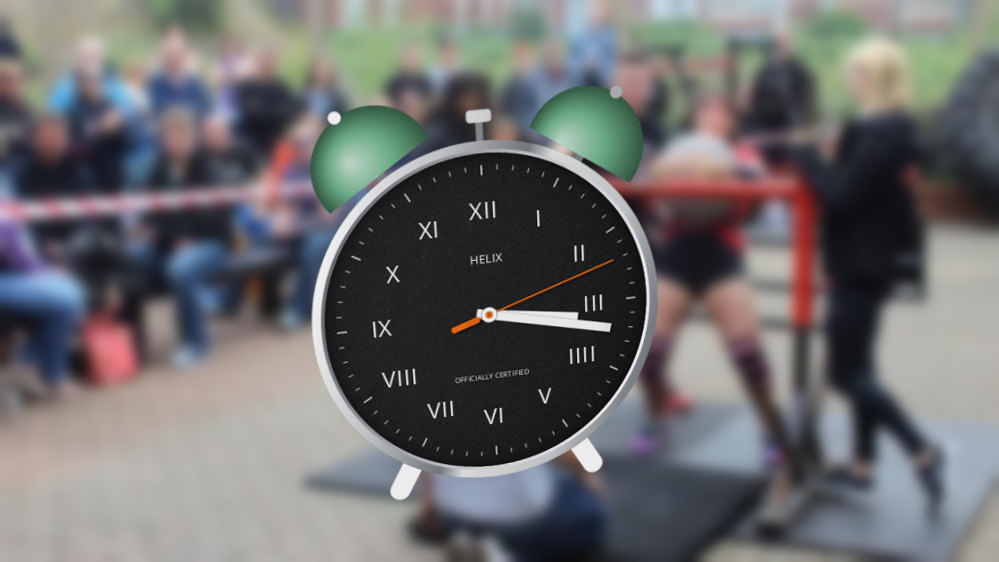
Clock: 3 h 17 min 12 s
